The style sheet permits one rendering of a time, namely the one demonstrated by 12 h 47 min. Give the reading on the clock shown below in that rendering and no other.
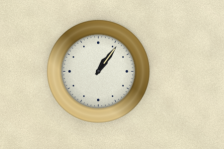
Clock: 1 h 06 min
